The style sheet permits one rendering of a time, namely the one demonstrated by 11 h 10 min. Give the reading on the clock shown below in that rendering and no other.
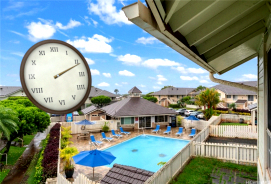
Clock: 2 h 11 min
